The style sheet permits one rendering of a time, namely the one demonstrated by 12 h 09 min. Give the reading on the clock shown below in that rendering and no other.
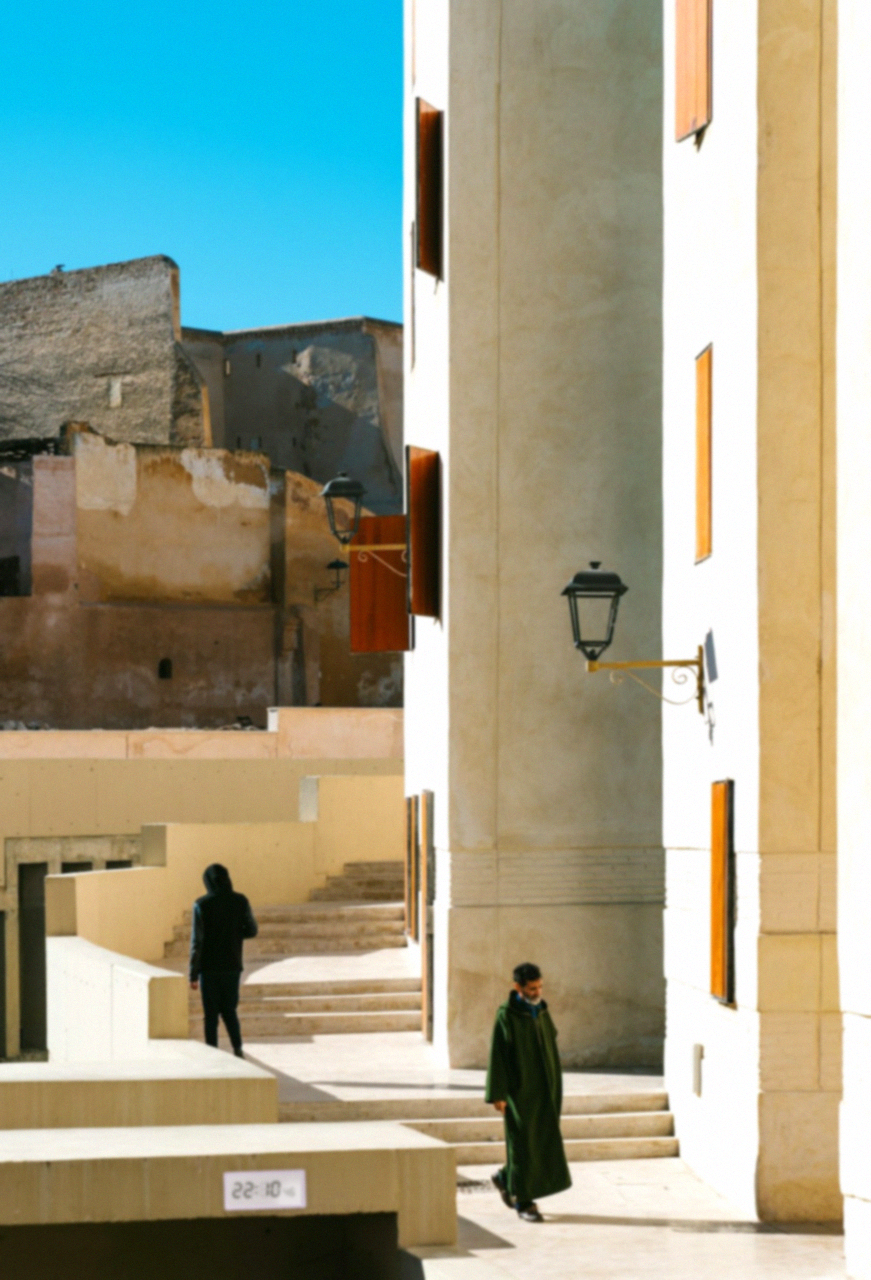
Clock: 22 h 10 min
